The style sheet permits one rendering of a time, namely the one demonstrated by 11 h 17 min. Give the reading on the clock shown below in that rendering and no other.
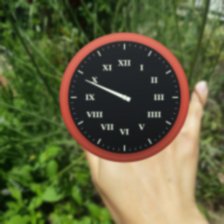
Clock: 9 h 49 min
